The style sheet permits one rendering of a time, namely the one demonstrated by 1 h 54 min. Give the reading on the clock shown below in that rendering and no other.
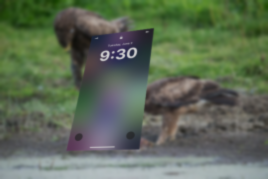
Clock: 9 h 30 min
